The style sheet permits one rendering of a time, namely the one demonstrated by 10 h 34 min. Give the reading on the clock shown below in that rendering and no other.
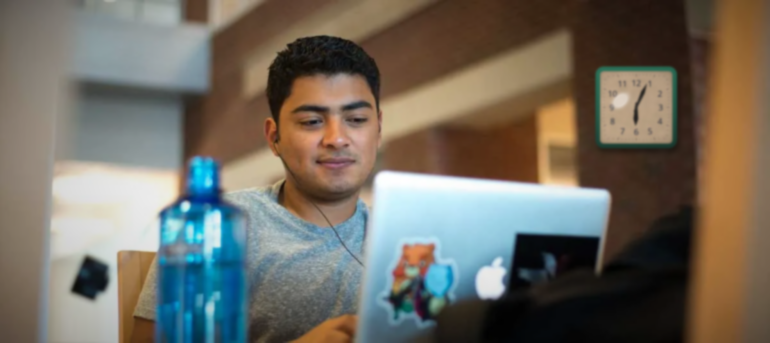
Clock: 6 h 04 min
